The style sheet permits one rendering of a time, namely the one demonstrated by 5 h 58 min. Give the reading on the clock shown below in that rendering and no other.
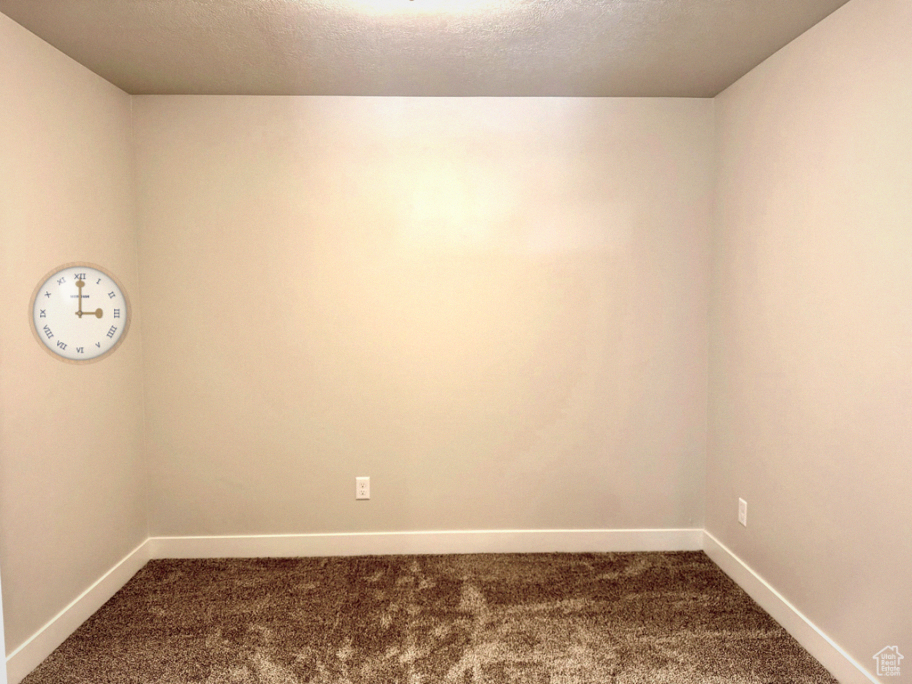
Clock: 3 h 00 min
